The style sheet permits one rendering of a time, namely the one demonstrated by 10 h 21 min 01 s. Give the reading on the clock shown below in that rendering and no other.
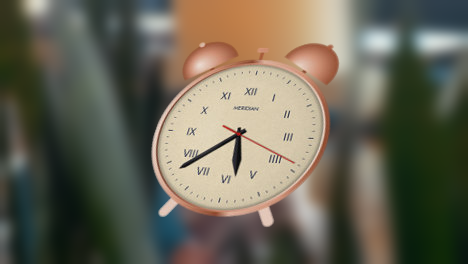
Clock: 5 h 38 min 19 s
